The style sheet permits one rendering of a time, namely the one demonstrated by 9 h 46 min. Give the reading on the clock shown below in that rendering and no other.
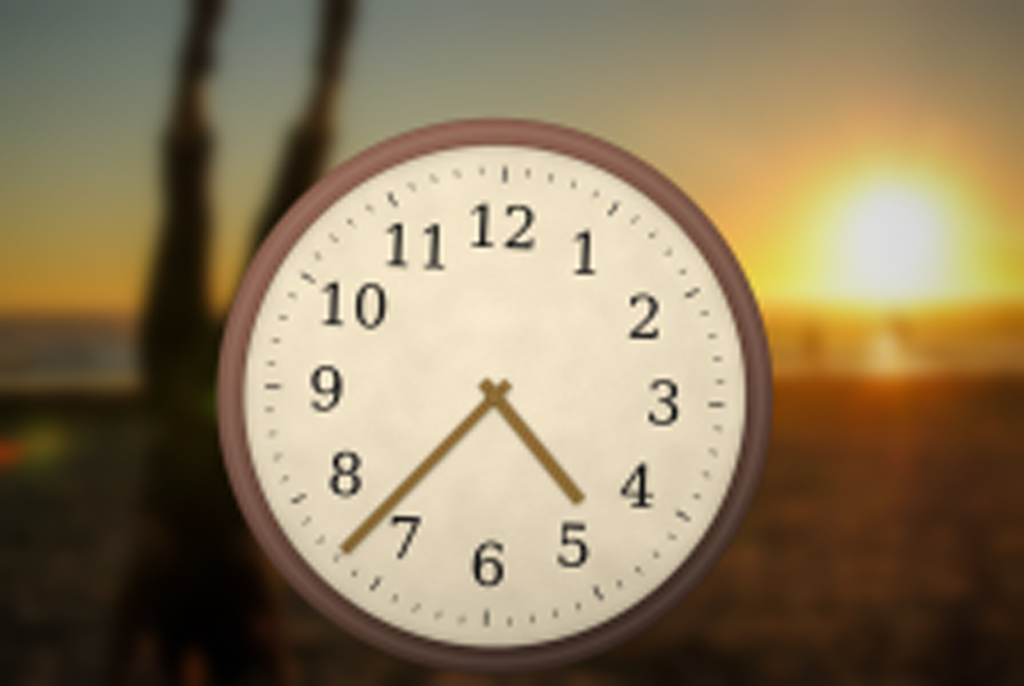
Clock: 4 h 37 min
